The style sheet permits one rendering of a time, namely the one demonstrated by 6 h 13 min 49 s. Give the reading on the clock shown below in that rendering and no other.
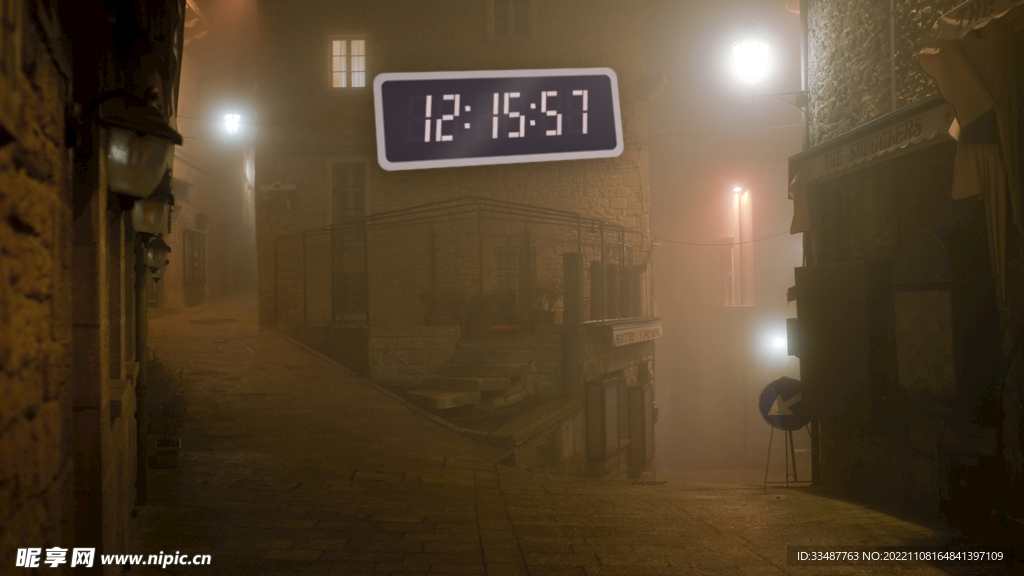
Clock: 12 h 15 min 57 s
